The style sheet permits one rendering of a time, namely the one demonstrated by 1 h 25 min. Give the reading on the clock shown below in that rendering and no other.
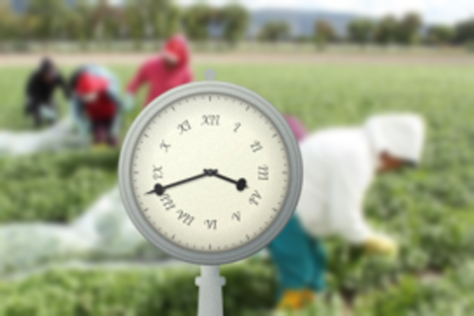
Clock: 3 h 42 min
